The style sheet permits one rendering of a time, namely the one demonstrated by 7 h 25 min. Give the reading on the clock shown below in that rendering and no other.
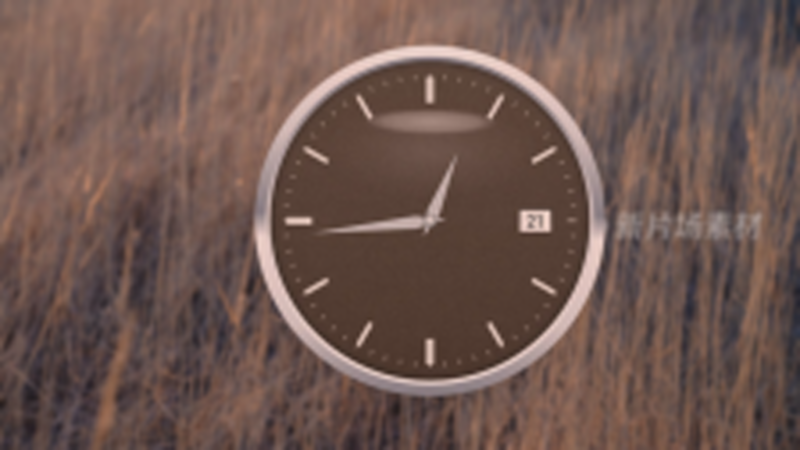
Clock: 12 h 44 min
